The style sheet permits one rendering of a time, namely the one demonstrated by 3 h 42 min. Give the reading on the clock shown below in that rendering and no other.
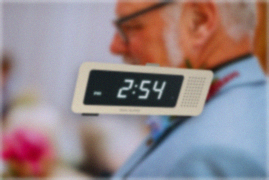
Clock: 2 h 54 min
